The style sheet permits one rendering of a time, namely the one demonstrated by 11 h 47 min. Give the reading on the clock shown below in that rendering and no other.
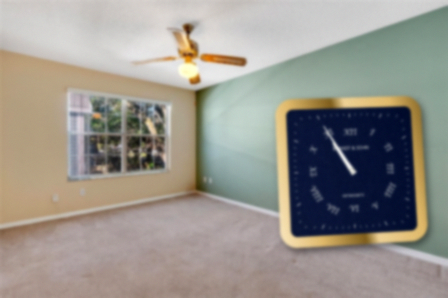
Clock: 10 h 55 min
